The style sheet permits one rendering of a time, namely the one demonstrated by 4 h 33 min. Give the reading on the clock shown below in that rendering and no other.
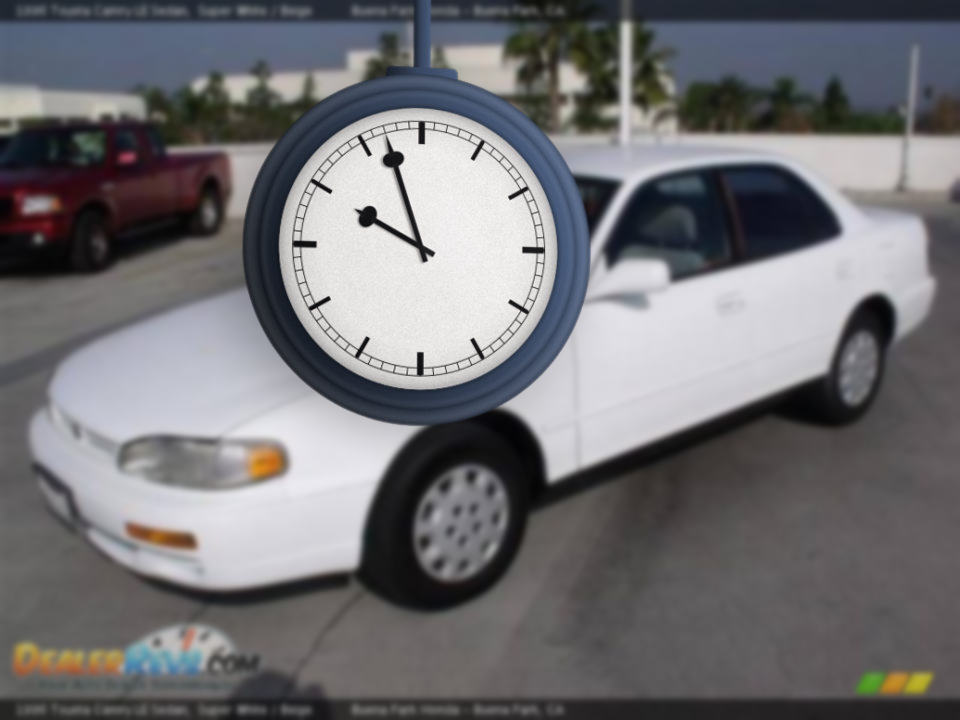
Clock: 9 h 57 min
